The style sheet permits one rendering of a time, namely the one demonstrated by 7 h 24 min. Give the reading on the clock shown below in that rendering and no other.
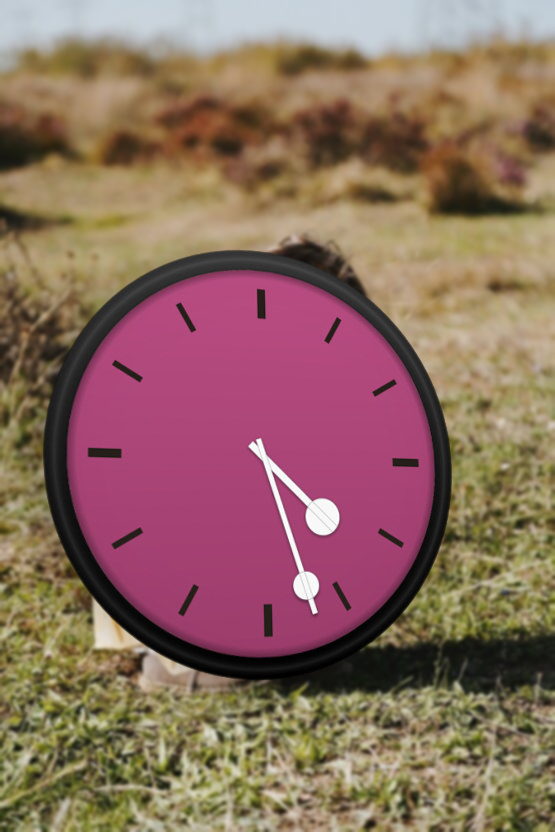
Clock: 4 h 27 min
